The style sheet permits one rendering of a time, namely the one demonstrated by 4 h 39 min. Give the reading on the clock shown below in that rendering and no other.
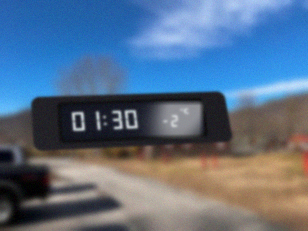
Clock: 1 h 30 min
